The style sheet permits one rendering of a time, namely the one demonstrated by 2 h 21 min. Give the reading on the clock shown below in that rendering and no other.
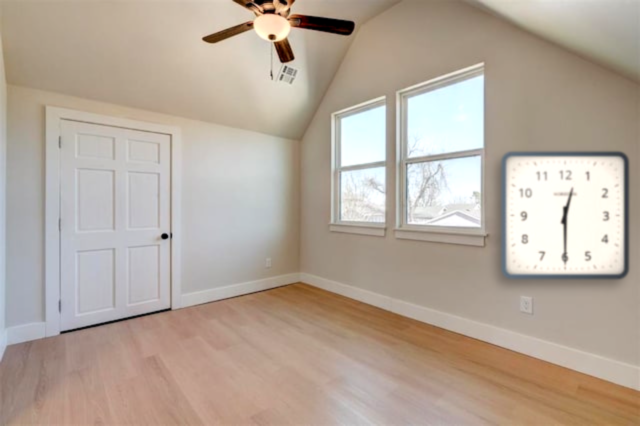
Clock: 12 h 30 min
